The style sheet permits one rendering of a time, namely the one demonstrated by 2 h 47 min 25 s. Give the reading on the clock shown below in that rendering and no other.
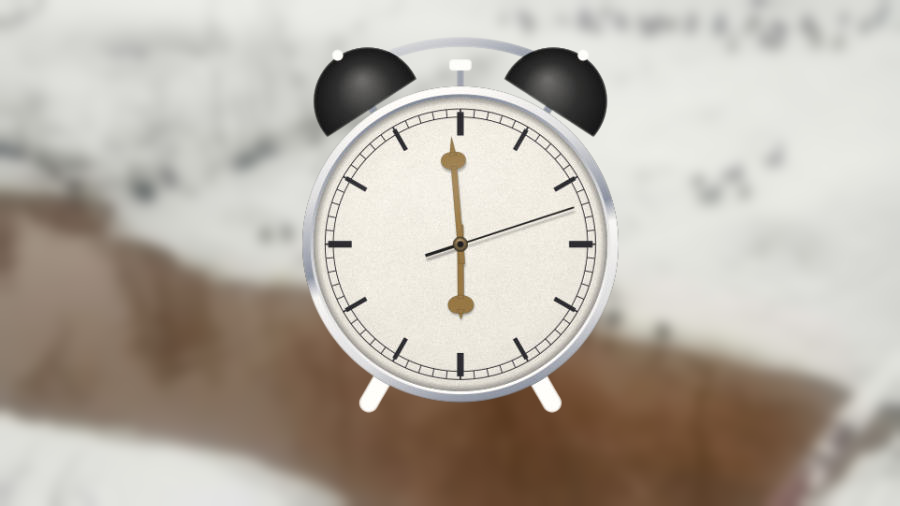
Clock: 5 h 59 min 12 s
